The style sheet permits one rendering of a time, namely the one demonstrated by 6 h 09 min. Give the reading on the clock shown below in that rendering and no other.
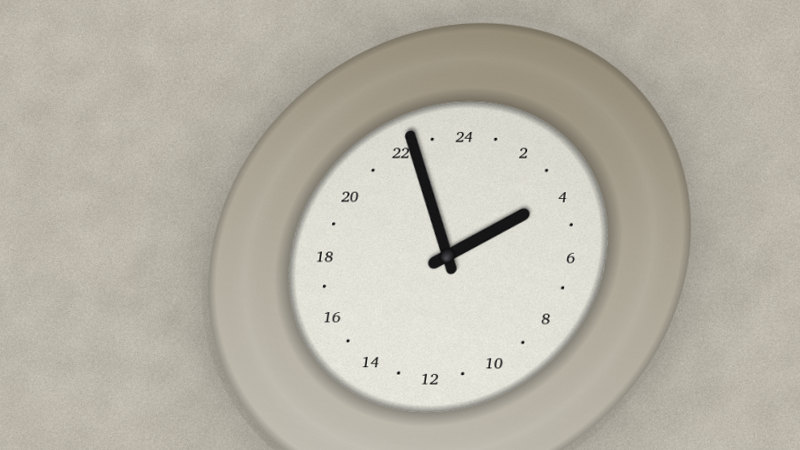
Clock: 3 h 56 min
